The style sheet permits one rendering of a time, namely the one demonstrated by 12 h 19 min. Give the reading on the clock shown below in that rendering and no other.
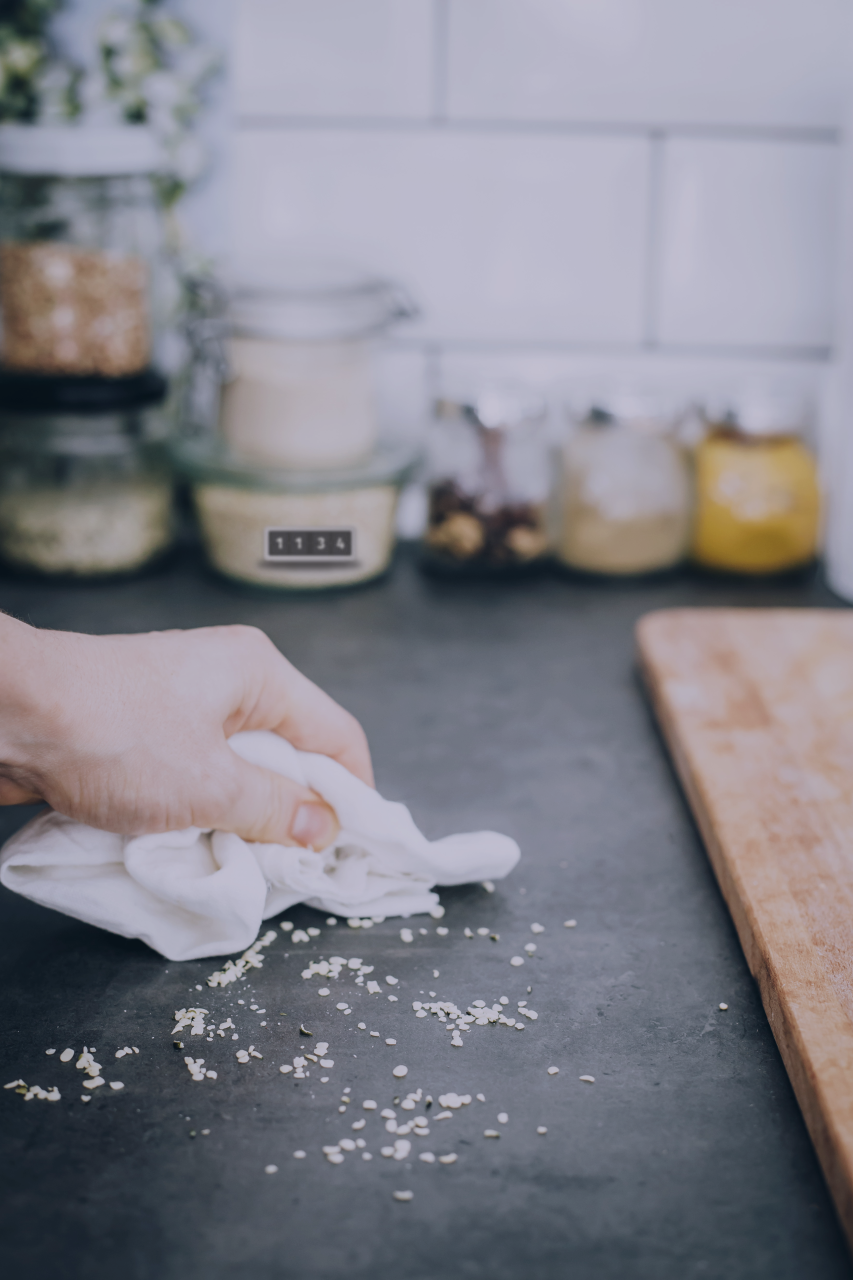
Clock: 11 h 34 min
